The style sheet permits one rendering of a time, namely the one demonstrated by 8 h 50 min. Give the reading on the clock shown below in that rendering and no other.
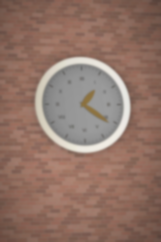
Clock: 1 h 21 min
